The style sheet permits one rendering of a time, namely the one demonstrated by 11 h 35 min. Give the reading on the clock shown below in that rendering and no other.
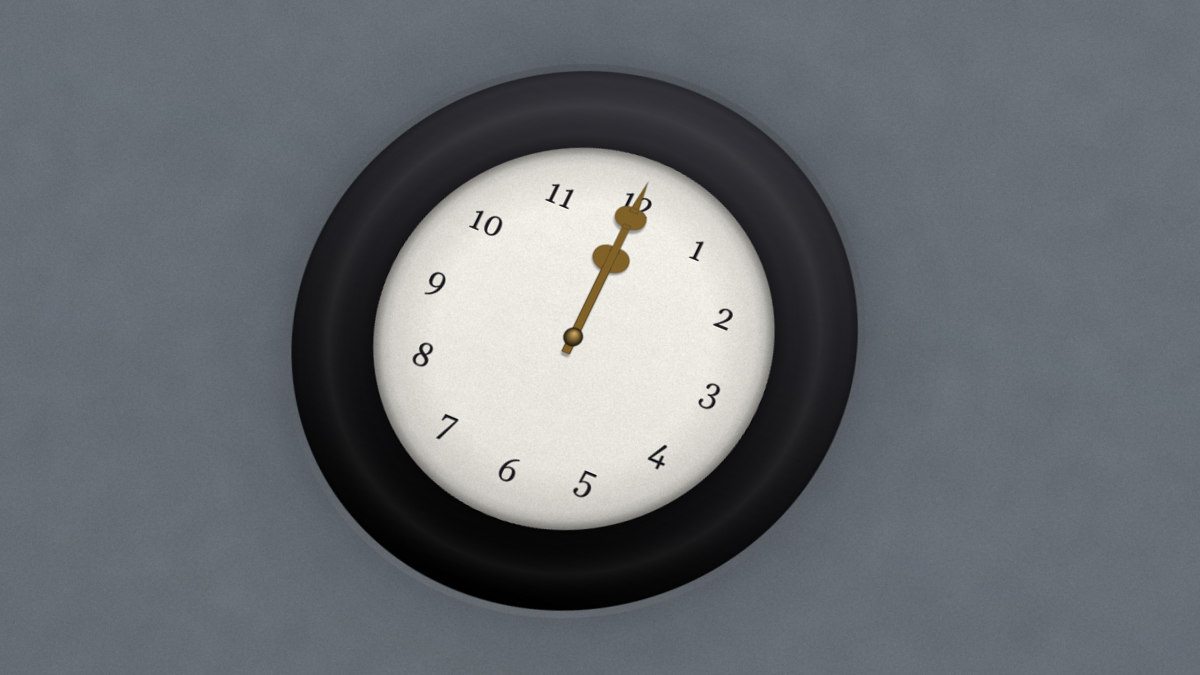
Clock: 12 h 00 min
